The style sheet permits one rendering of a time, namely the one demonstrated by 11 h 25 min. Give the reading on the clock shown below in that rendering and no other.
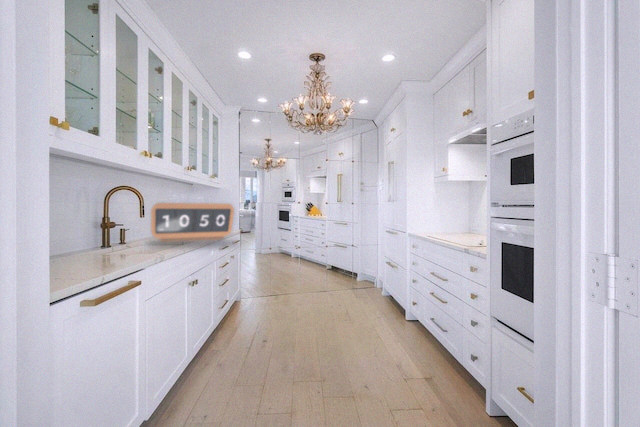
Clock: 10 h 50 min
